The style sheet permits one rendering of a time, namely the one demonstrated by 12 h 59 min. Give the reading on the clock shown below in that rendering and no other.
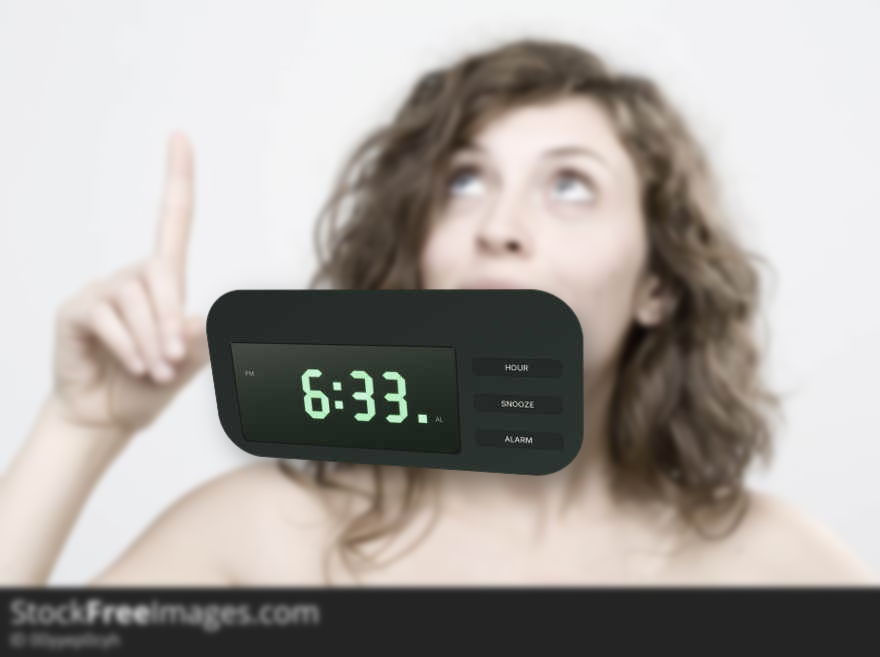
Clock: 6 h 33 min
